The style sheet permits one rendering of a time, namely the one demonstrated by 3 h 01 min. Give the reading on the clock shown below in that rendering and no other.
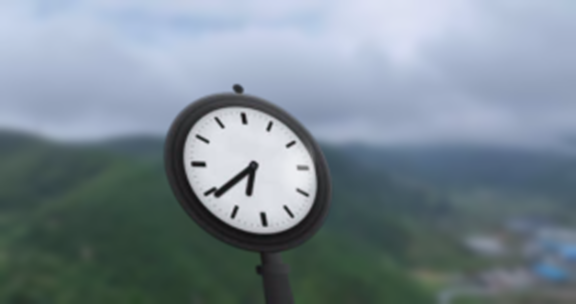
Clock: 6 h 39 min
